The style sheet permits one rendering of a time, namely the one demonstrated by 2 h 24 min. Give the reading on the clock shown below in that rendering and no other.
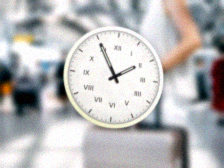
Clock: 1 h 55 min
